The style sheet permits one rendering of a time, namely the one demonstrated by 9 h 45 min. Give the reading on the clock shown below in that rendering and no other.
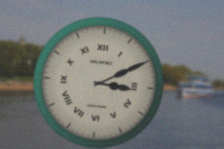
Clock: 3 h 10 min
